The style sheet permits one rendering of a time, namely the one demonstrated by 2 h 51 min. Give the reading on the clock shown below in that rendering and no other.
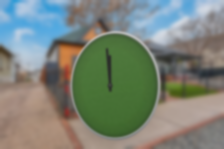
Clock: 11 h 59 min
